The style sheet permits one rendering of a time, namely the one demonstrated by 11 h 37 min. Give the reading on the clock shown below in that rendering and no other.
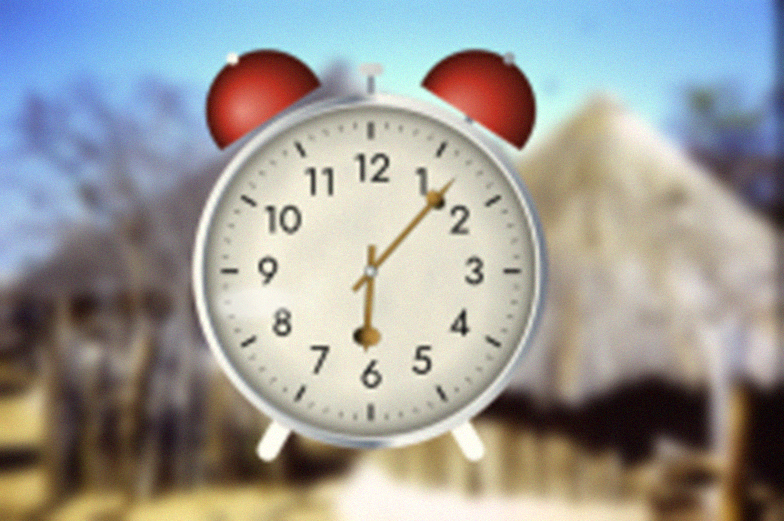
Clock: 6 h 07 min
